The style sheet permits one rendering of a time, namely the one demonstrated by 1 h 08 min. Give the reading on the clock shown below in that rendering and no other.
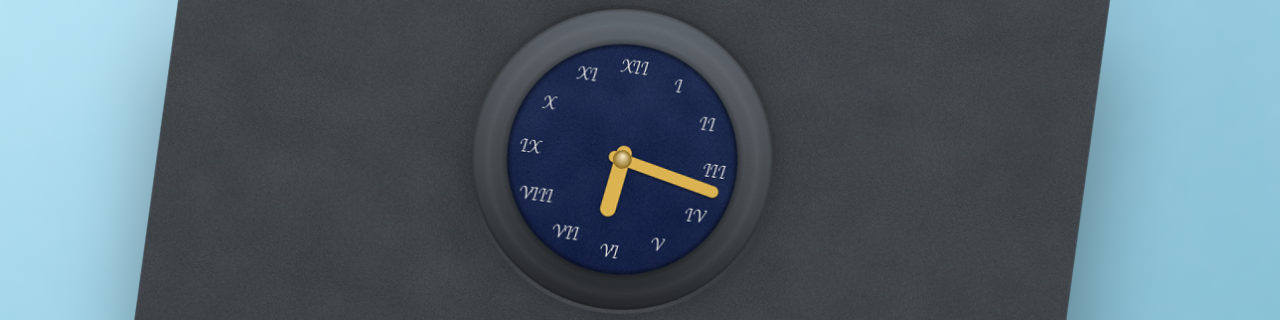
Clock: 6 h 17 min
